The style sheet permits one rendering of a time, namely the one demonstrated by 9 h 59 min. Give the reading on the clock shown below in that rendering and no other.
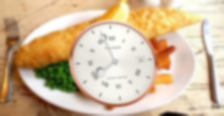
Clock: 7 h 57 min
